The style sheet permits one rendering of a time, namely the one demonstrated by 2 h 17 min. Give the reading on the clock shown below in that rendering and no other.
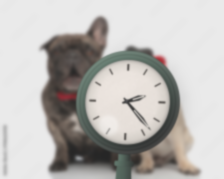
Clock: 2 h 23 min
